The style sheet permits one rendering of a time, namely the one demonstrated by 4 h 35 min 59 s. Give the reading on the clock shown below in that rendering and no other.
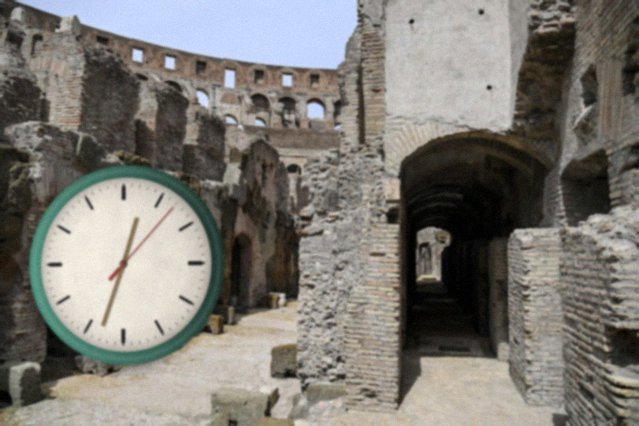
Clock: 12 h 33 min 07 s
